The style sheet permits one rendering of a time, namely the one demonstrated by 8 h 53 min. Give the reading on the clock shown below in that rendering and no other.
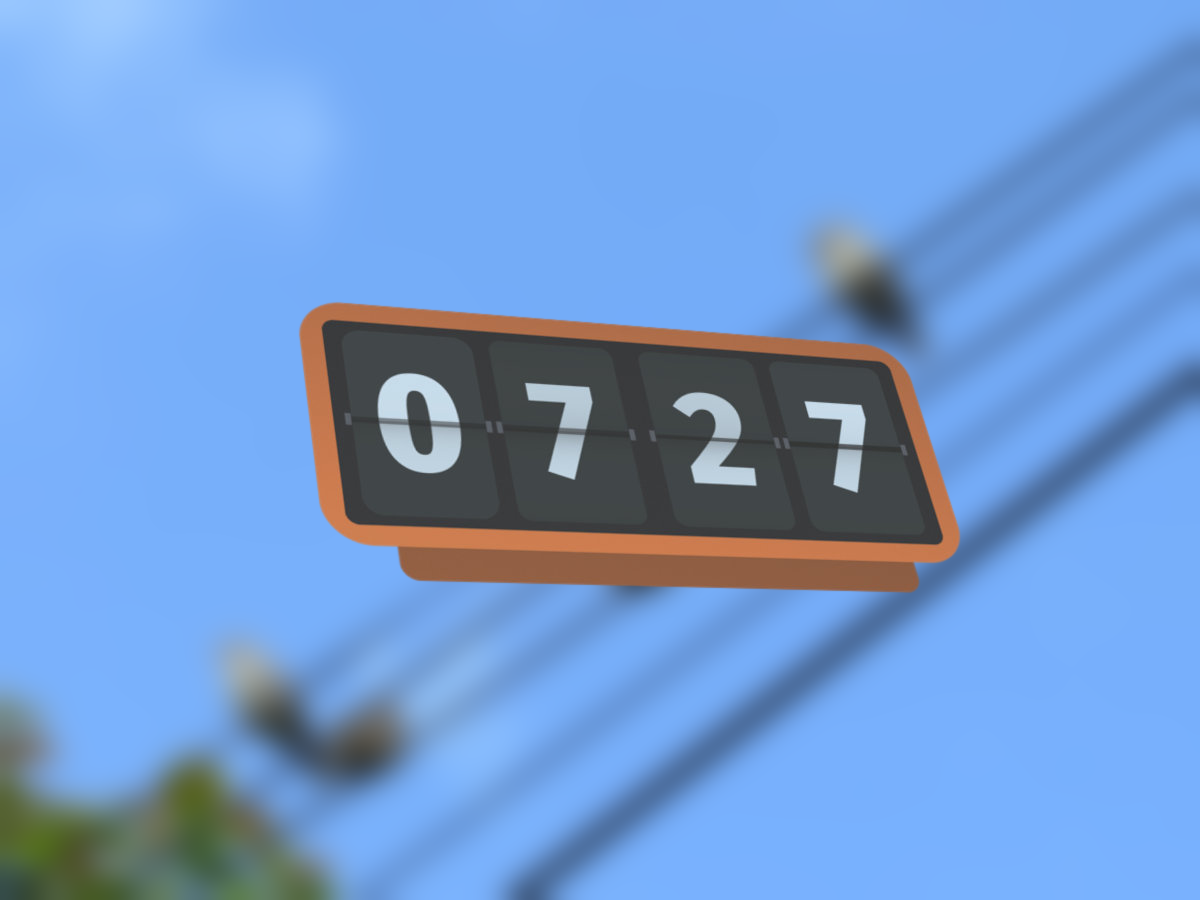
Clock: 7 h 27 min
